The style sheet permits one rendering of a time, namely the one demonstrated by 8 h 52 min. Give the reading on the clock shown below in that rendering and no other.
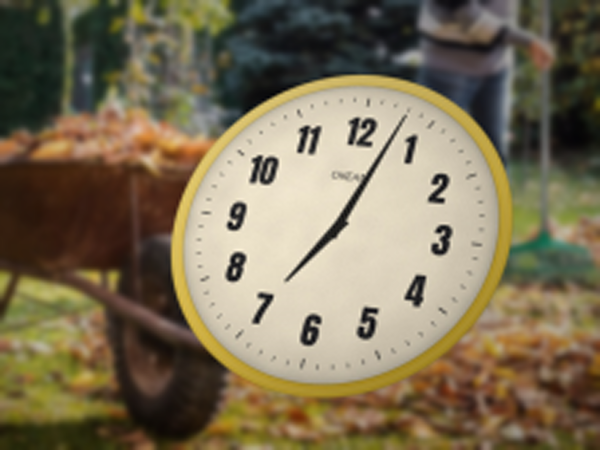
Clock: 7 h 03 min
